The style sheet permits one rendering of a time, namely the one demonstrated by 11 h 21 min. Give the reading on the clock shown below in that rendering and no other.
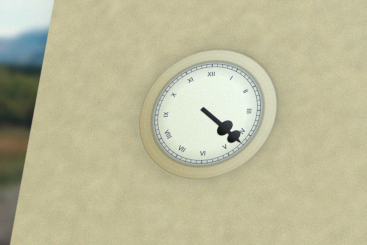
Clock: 4 h 22 min
